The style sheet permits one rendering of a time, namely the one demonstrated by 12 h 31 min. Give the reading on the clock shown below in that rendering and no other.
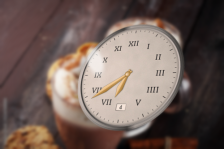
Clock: 6 h 39 min
